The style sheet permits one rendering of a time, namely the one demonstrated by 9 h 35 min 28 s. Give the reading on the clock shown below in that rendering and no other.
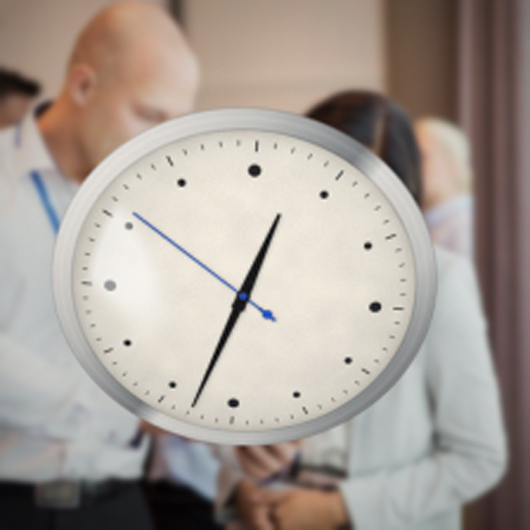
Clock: 12 h 32 min 51 s
